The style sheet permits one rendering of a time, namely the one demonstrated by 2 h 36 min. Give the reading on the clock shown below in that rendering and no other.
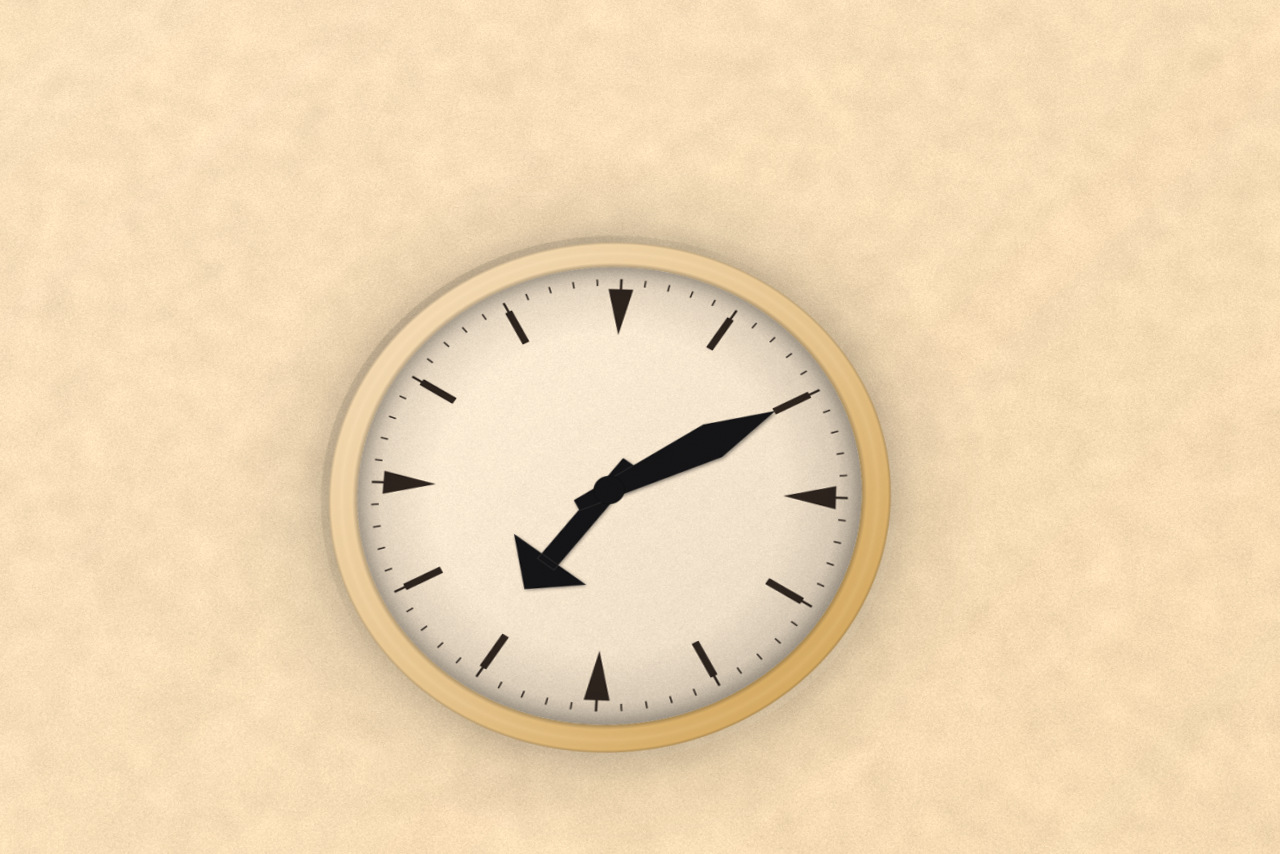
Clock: 7 h 10 min
